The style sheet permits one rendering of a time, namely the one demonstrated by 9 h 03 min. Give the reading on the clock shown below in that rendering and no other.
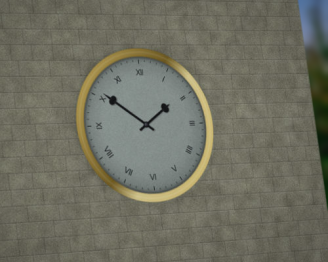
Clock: 1 h 51 min
